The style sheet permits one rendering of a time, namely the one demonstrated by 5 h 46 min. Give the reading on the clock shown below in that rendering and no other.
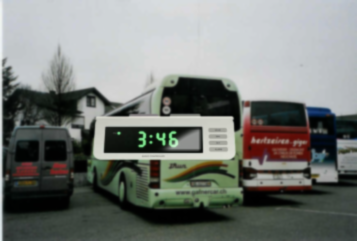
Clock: 3 h 46 min
